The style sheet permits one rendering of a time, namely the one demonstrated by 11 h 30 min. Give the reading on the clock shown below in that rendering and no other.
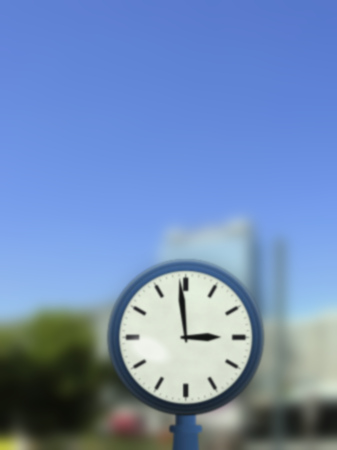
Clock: 2 h 59 min
